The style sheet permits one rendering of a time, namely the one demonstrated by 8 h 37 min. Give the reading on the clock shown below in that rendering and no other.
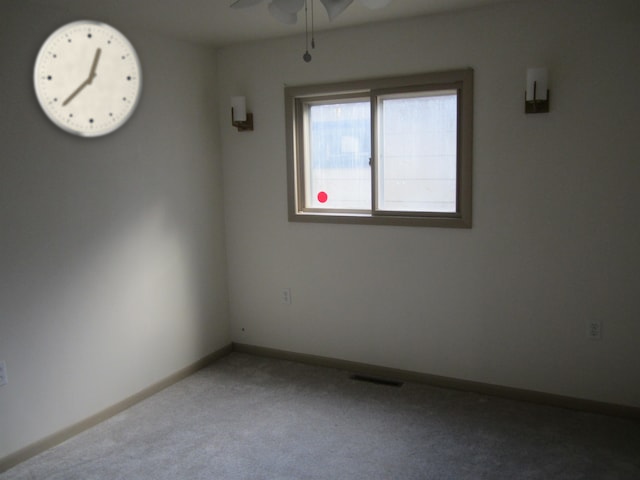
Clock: 12 h 38 min
